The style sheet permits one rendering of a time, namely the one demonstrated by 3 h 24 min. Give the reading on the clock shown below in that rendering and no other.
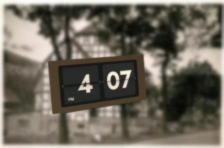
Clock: 4 h 07 min
